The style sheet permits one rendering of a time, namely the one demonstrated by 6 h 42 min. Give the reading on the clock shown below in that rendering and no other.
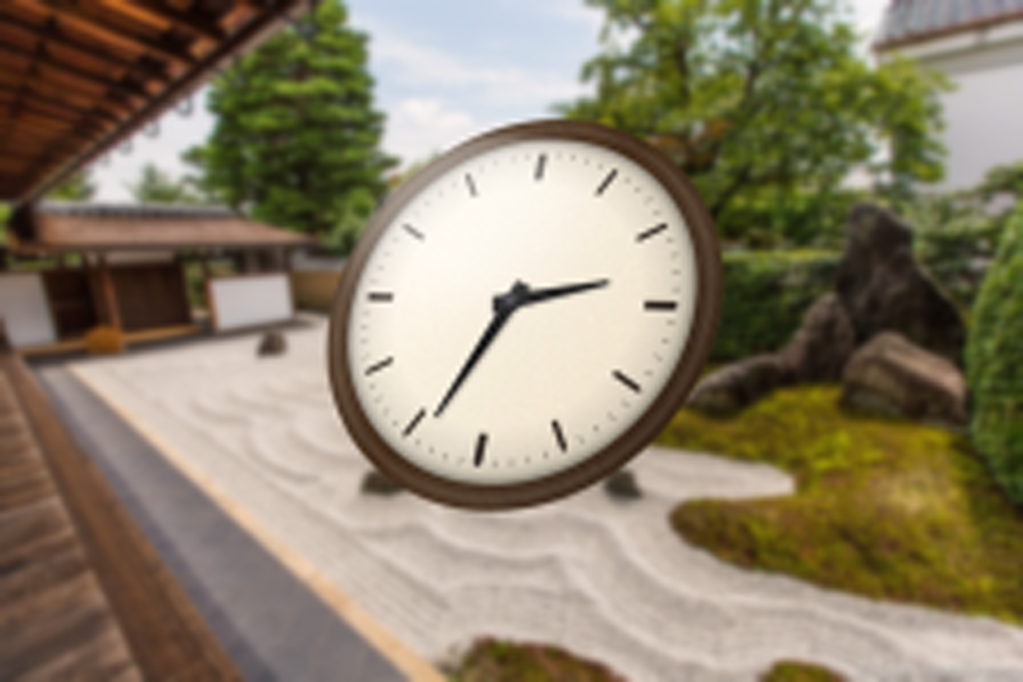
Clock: 2 h 34 min
